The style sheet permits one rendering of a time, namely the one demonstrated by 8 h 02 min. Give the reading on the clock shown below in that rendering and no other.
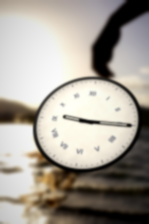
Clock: 9 h 15 min
